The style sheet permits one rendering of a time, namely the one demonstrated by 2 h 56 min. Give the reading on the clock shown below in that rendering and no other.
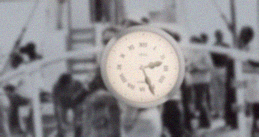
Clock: 2 h 26 min
